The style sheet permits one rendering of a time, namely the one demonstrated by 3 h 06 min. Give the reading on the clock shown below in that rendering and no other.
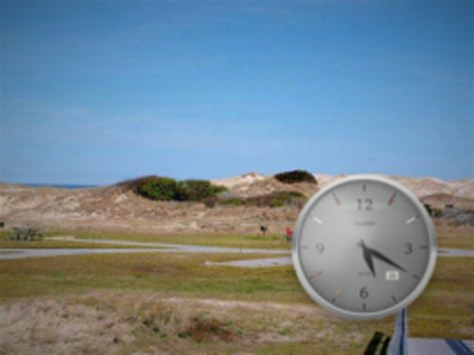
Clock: 5 h 20 min
